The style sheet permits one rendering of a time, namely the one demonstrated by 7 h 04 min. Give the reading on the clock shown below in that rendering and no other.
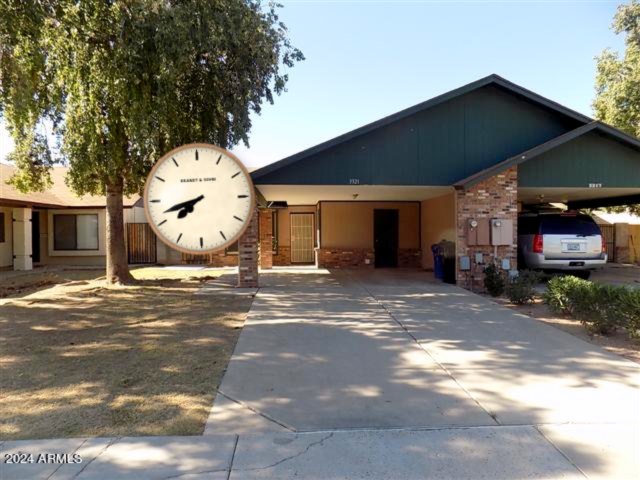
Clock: 7 h 42 min
